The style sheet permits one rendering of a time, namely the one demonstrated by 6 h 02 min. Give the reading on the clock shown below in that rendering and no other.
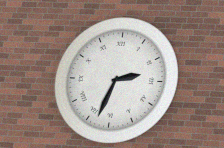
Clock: 2 h 33 min
